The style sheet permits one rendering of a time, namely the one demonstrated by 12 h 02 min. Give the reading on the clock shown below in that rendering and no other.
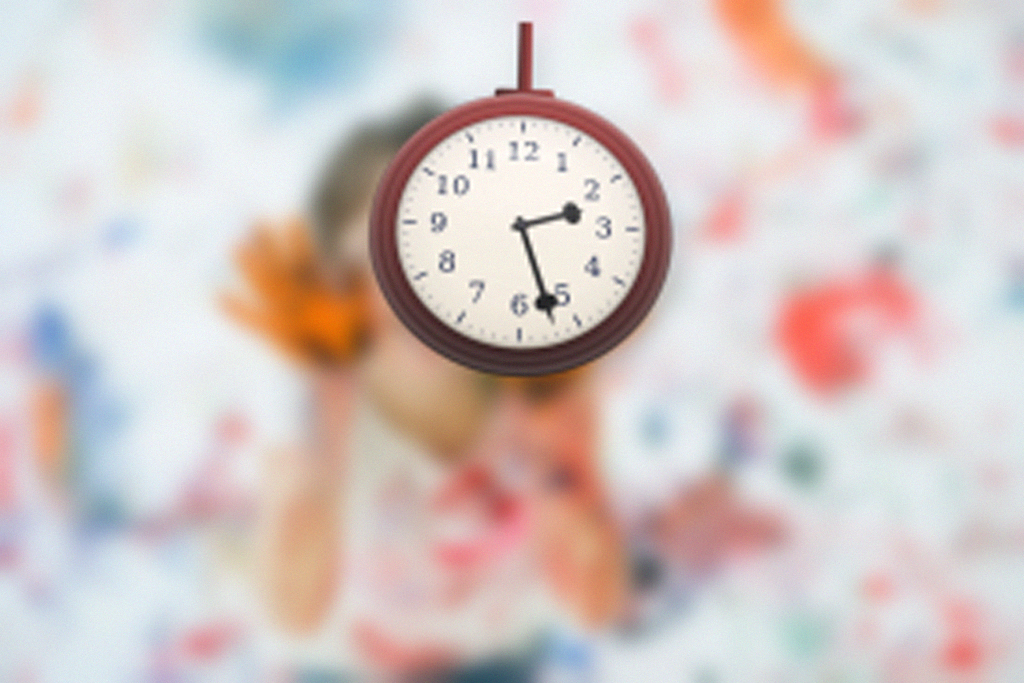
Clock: 2 h 27 min
